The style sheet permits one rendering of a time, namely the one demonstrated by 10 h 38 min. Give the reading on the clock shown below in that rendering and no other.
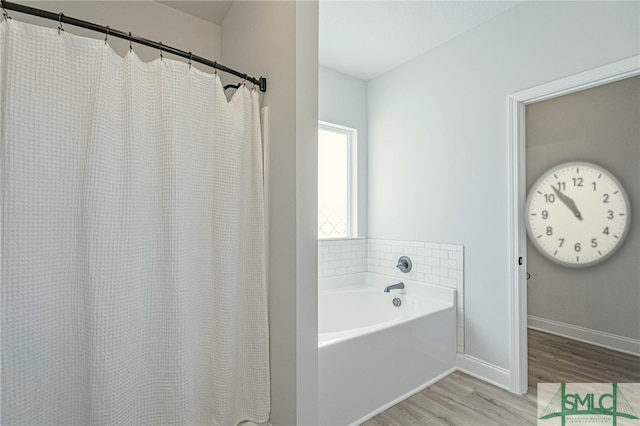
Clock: 10 h 53 min
